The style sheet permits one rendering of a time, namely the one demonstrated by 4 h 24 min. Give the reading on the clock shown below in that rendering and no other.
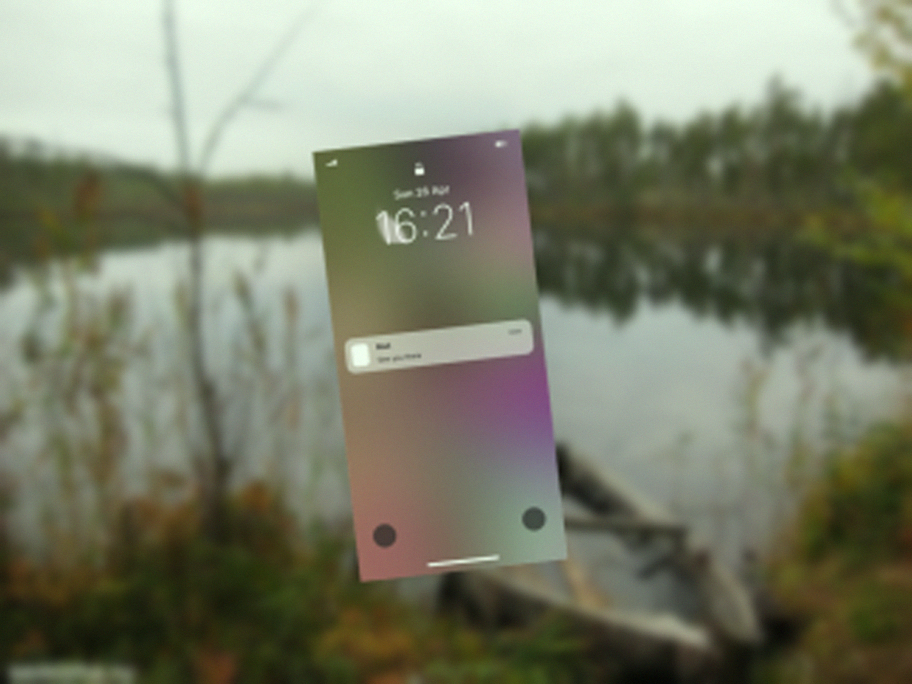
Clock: 16 h 21 min
